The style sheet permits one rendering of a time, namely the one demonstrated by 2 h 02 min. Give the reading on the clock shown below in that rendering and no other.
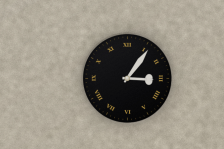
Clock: 3 h 06 min
